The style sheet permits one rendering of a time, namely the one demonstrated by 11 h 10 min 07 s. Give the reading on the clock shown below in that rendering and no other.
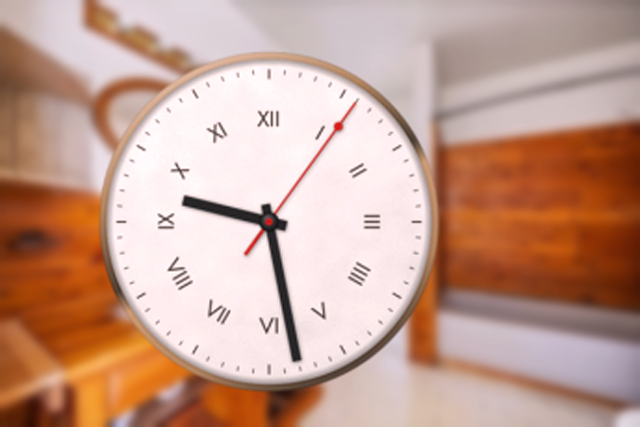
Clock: 9 h 28 min 06 s
